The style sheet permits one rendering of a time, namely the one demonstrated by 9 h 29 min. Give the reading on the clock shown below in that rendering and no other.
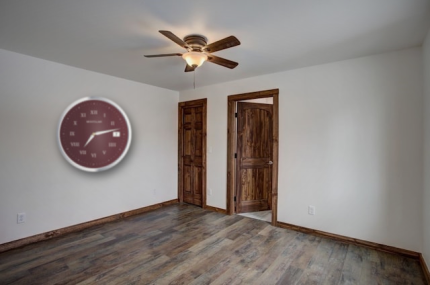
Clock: 7 h 13 min
